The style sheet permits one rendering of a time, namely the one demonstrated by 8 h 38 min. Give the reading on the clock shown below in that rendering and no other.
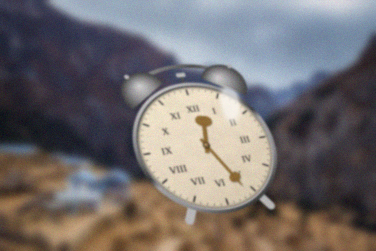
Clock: 12 h 26 min
